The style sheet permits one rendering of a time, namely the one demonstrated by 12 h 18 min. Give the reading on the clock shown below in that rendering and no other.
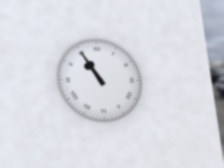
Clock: 10 h 55 min
